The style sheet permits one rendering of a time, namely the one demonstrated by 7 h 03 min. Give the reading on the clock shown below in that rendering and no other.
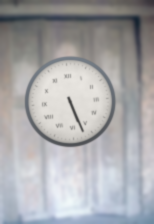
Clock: 5 h 27 min
